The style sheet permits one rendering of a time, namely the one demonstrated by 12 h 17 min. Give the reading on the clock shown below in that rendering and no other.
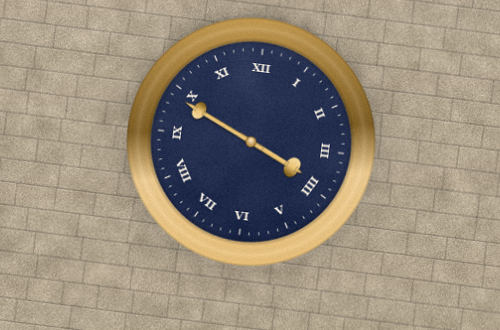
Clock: 3 h 49 min
